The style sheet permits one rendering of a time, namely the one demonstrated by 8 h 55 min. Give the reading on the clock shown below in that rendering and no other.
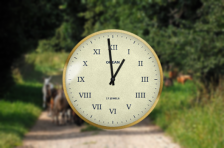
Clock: 12 h 59 min
